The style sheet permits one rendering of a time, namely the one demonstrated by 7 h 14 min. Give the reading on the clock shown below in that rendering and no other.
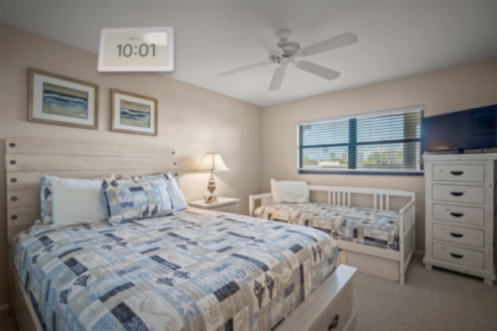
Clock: 10 h 01 min
